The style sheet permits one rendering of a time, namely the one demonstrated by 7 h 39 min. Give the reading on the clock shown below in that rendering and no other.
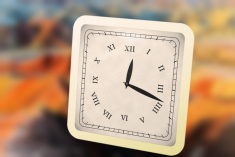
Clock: 12 h 18 min
